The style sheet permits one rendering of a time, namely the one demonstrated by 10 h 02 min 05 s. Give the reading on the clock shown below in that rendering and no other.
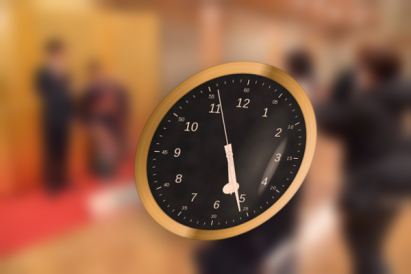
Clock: 5 h 25 min 56 s
